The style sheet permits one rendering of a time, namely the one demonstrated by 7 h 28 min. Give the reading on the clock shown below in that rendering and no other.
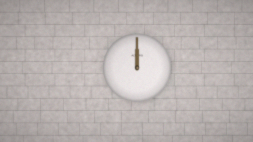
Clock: 12 h 00 min
